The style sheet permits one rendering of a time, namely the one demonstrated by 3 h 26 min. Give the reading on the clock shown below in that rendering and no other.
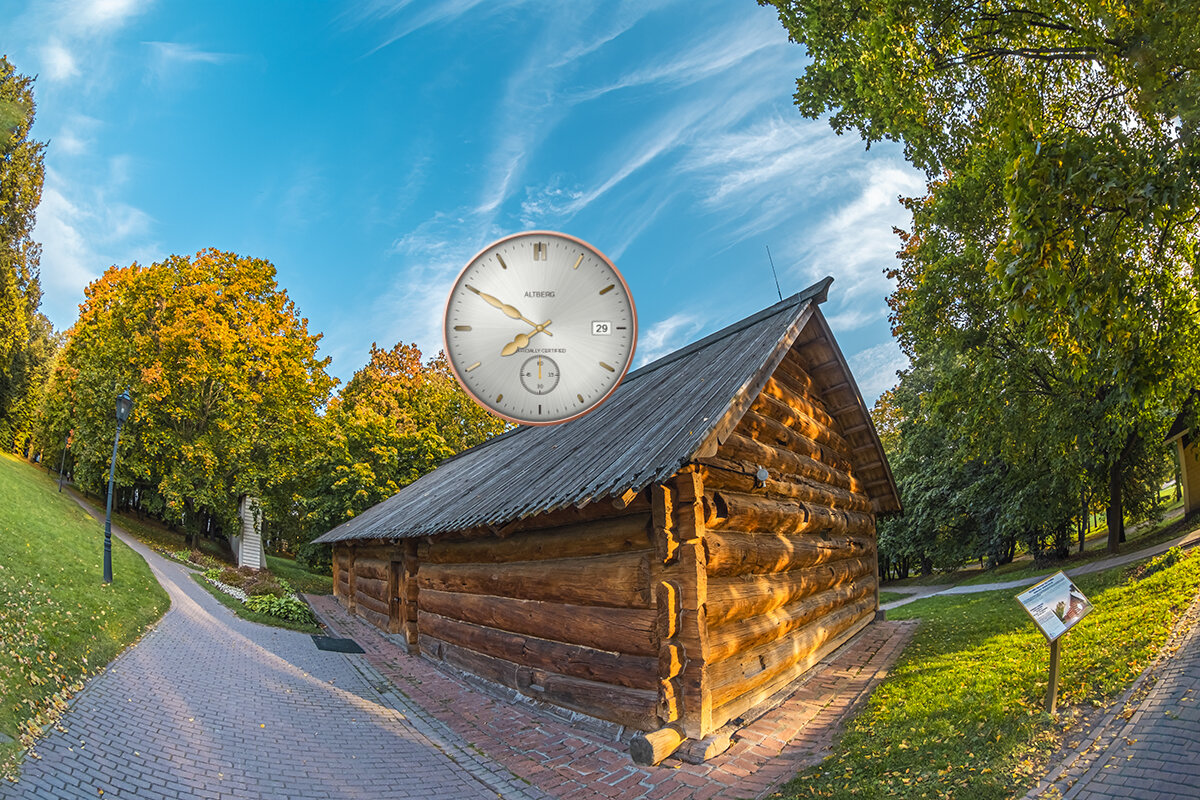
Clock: 7 h 50 min
